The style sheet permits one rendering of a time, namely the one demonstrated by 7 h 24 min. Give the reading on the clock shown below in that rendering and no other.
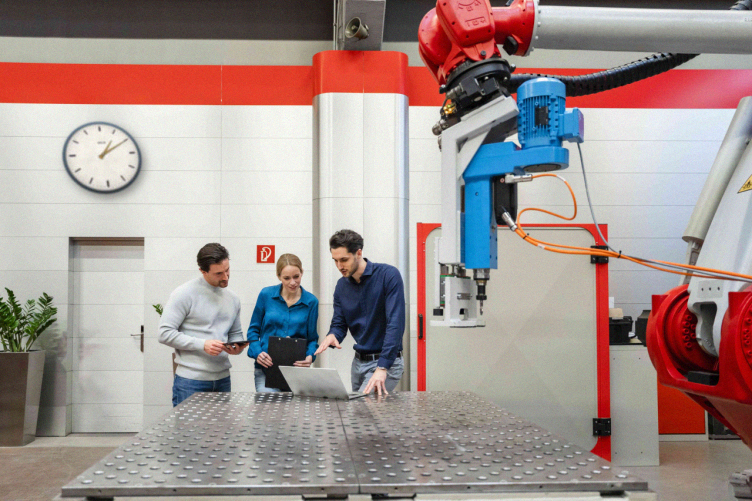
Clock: 1 h 10 min
